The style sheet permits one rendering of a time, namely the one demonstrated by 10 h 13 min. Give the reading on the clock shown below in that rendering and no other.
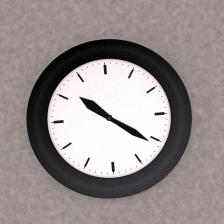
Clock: 10 h 21 min
